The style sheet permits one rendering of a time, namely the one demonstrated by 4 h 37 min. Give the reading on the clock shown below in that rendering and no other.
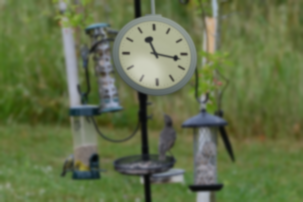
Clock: 11 h 17 min
